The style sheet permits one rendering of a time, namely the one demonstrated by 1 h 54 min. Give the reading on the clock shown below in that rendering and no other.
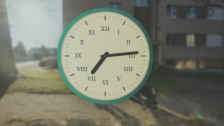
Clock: 7 h 14 min
